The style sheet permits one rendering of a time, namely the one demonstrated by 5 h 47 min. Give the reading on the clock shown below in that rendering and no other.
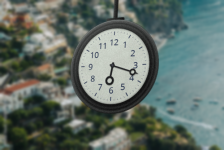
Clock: 6 h 18 min
